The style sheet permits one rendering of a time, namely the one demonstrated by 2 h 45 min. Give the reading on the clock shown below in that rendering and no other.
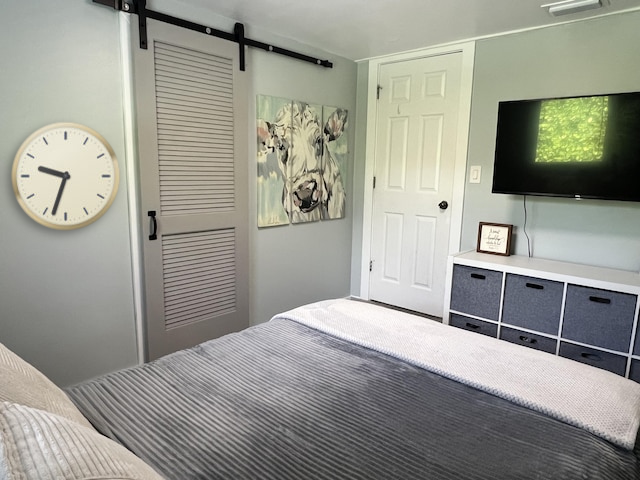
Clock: 9 h 33 min
